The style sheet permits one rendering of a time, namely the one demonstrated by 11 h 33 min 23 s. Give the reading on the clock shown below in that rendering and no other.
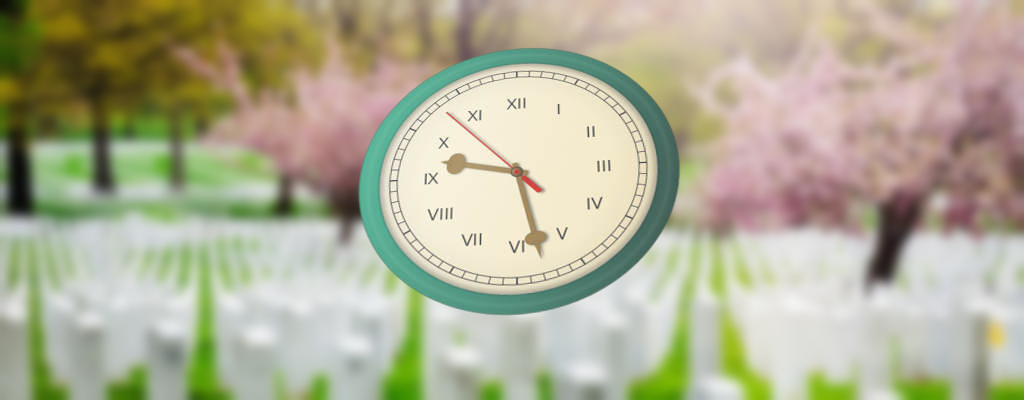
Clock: 9 h 27 min 53 s
